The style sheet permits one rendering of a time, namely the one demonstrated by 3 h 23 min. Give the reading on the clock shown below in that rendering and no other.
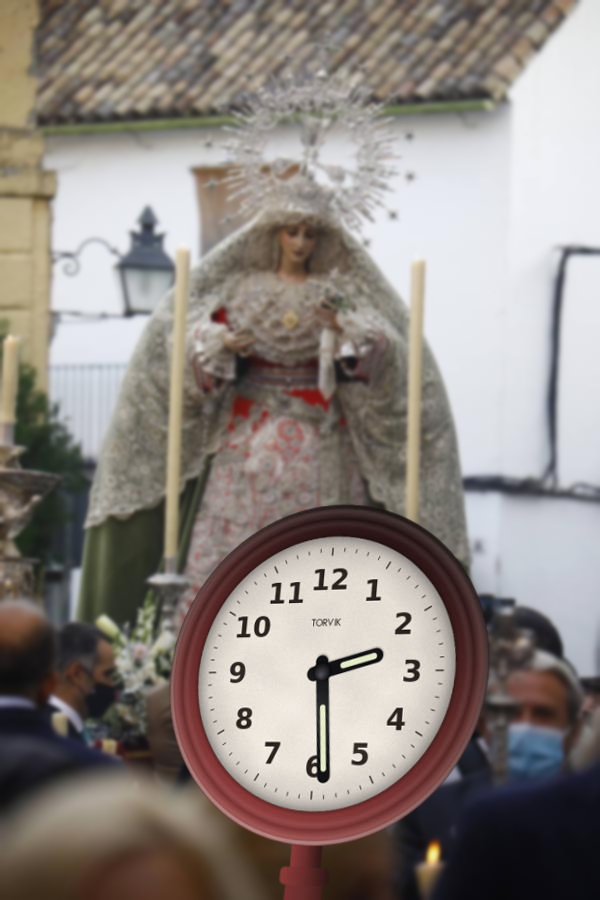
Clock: 2 h 29 min
